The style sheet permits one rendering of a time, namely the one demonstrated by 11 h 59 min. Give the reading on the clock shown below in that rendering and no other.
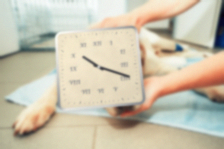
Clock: 10 h 19 min
